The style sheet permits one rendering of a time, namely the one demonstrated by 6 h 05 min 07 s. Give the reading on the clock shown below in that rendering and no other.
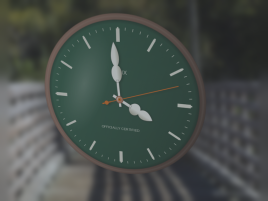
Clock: 3 h 59 min 12 s
